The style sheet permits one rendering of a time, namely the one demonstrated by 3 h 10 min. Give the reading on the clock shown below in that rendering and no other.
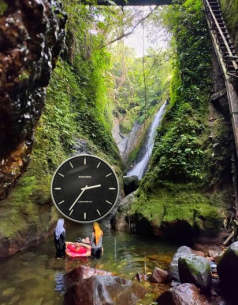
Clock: 2 h 36 min
